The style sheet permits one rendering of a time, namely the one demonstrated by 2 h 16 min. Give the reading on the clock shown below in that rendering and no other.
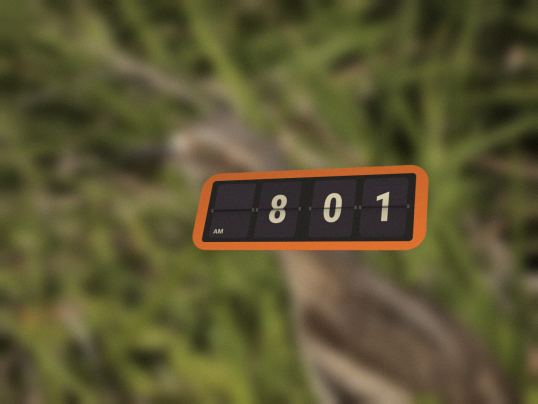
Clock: 8 h 01 min
